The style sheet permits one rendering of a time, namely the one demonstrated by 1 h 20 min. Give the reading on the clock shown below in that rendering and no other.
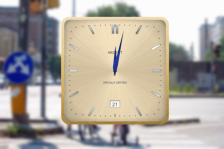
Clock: 12 h 02 min
